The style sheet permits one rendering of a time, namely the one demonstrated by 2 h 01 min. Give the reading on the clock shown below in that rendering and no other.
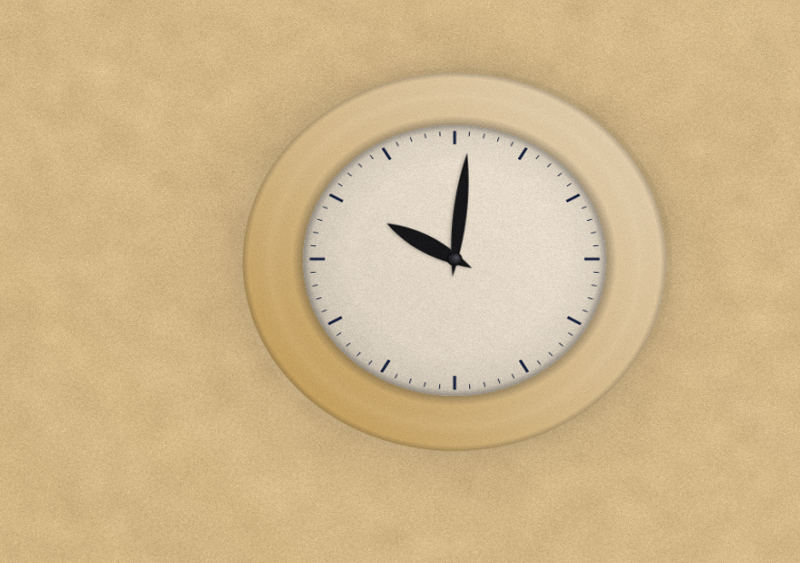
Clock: 10 h 01 min
